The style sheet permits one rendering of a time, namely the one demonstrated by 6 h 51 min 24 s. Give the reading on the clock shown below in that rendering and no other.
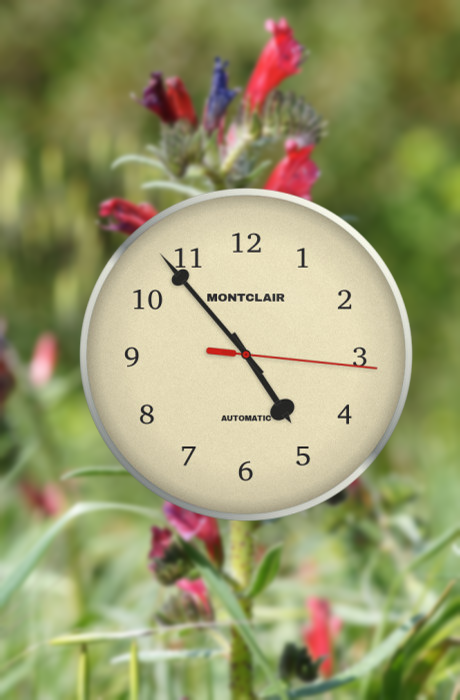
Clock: 4 h 53 min 16 s
